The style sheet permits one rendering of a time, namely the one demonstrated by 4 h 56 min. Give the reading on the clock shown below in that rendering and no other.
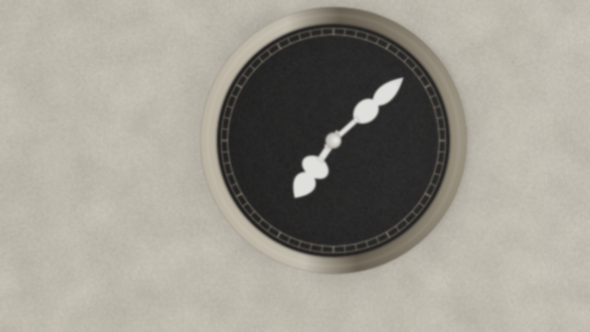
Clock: 7 h 08 min
